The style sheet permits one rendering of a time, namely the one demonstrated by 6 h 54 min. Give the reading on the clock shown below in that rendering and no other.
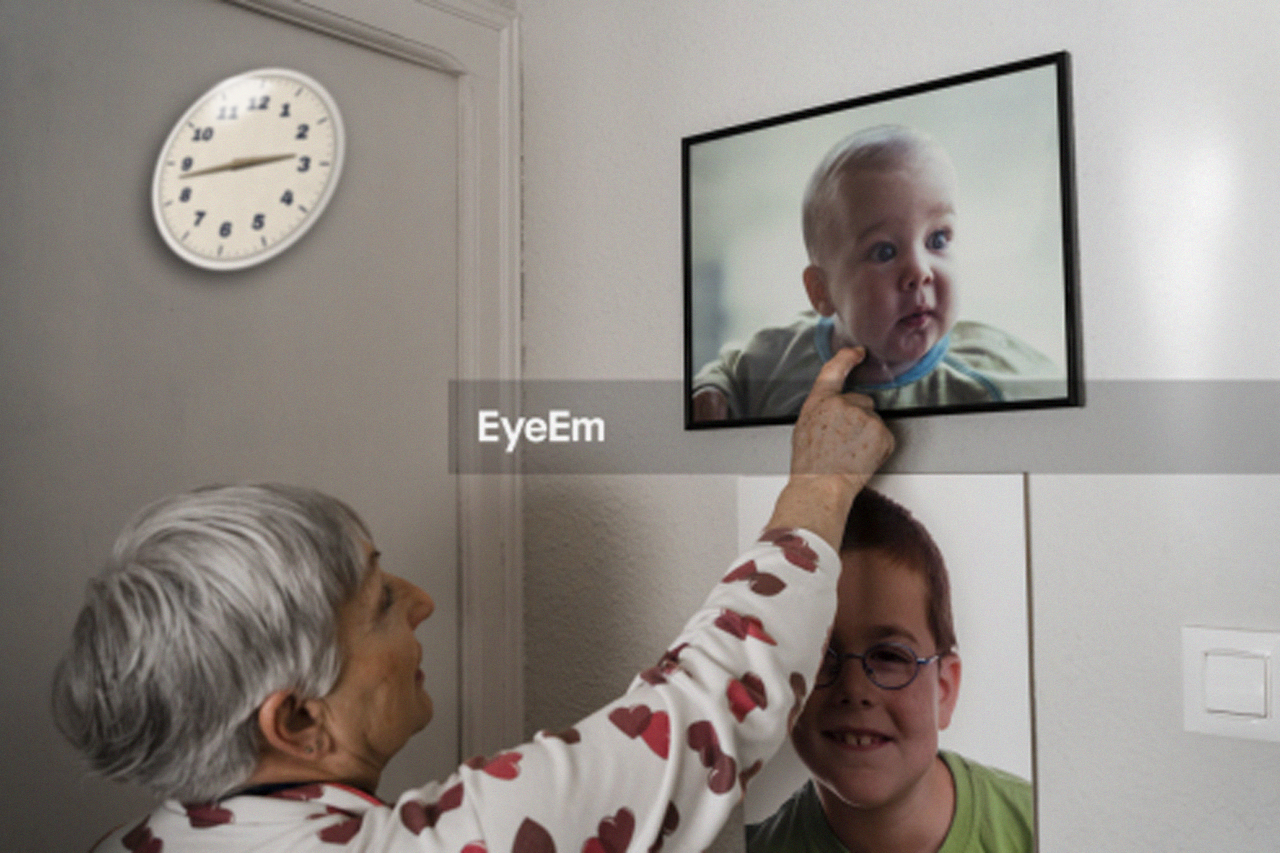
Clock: 2 h 43 min
